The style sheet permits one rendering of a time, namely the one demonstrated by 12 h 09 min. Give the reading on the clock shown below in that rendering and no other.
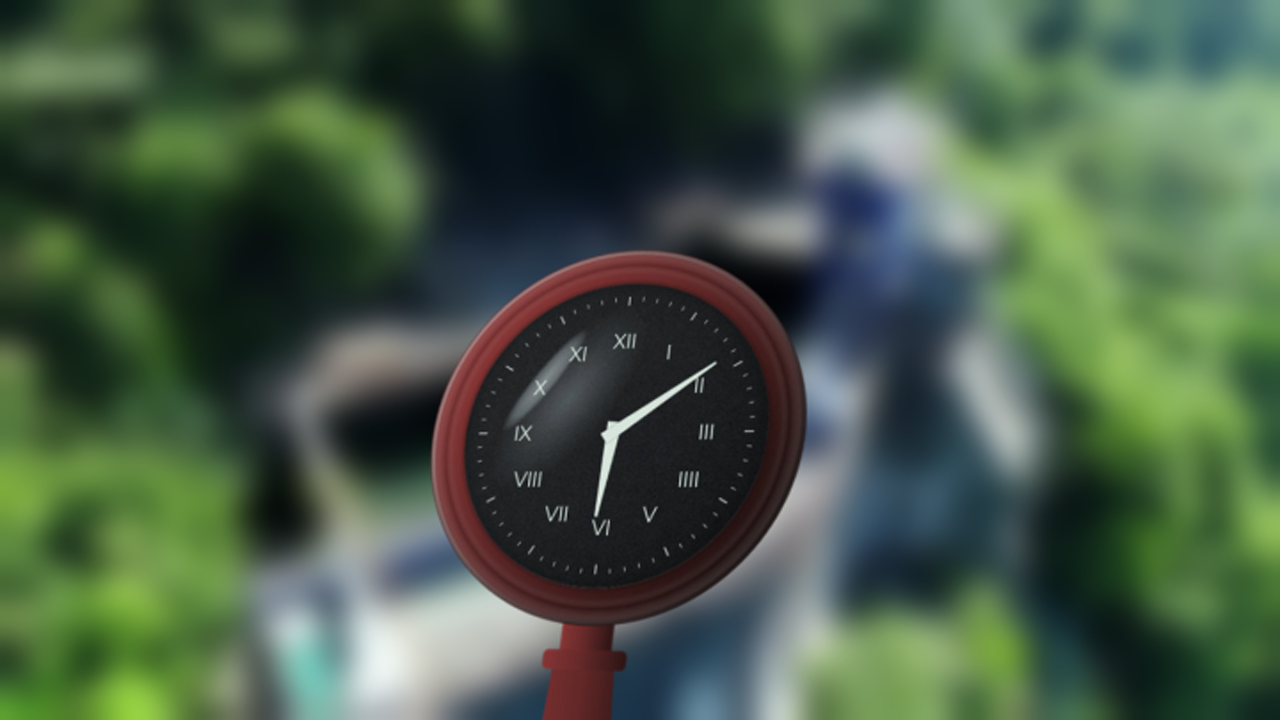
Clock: 6 h 09 min
